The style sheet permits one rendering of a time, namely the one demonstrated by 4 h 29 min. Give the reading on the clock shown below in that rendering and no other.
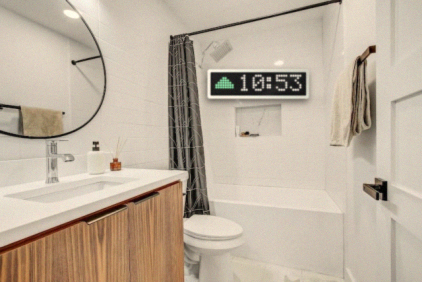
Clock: 10 h 53 min
